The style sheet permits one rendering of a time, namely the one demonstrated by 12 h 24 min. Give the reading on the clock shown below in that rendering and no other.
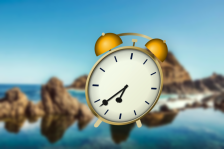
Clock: 6 h 38 min
